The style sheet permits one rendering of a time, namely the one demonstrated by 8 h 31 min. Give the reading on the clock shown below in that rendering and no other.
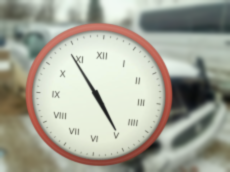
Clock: 4 h 54 min
